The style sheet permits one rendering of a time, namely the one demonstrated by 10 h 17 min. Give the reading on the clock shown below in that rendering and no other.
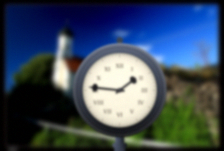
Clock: 1 h 46 min
